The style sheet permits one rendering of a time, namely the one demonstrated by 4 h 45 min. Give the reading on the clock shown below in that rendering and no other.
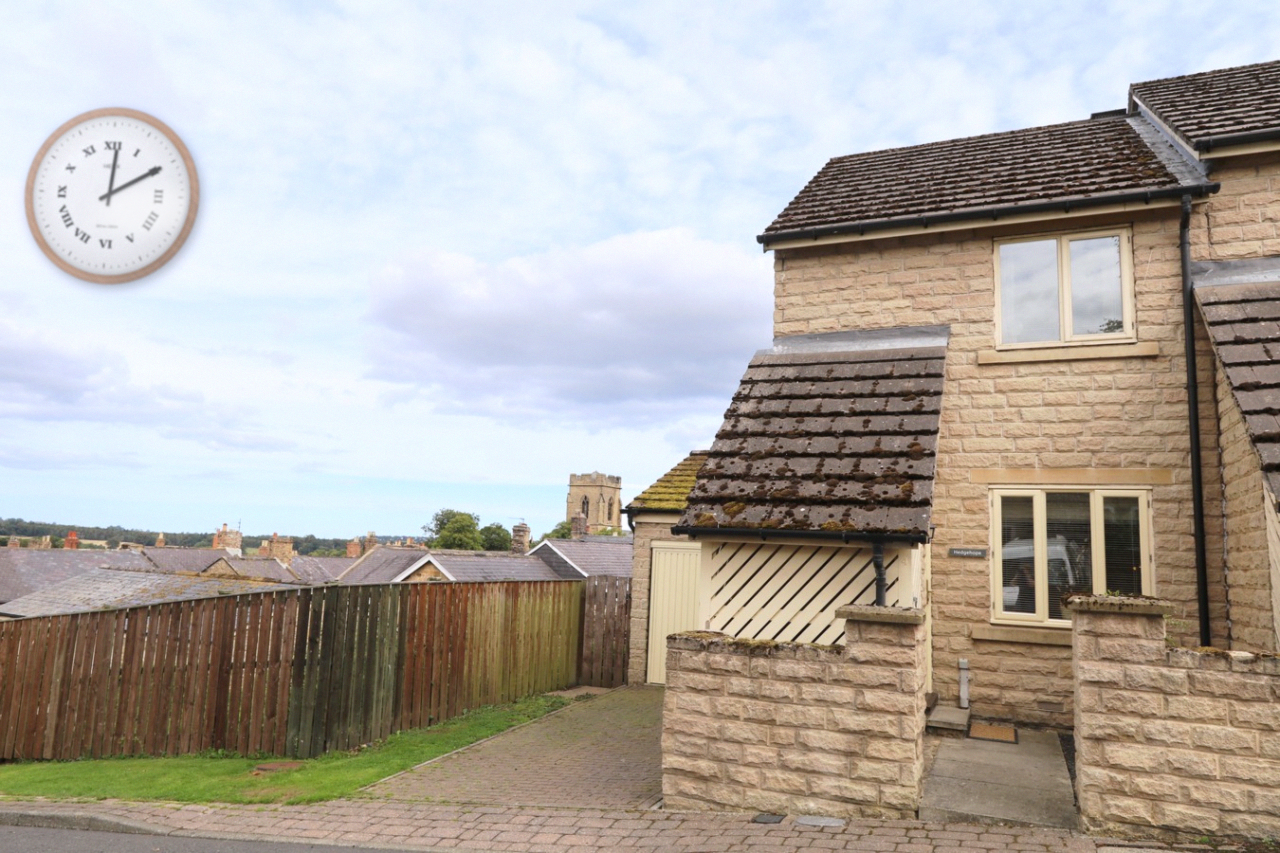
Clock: 12 h 10 min
